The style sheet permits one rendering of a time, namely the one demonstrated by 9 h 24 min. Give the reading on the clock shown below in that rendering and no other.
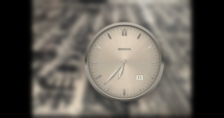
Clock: 6 h 37 min
